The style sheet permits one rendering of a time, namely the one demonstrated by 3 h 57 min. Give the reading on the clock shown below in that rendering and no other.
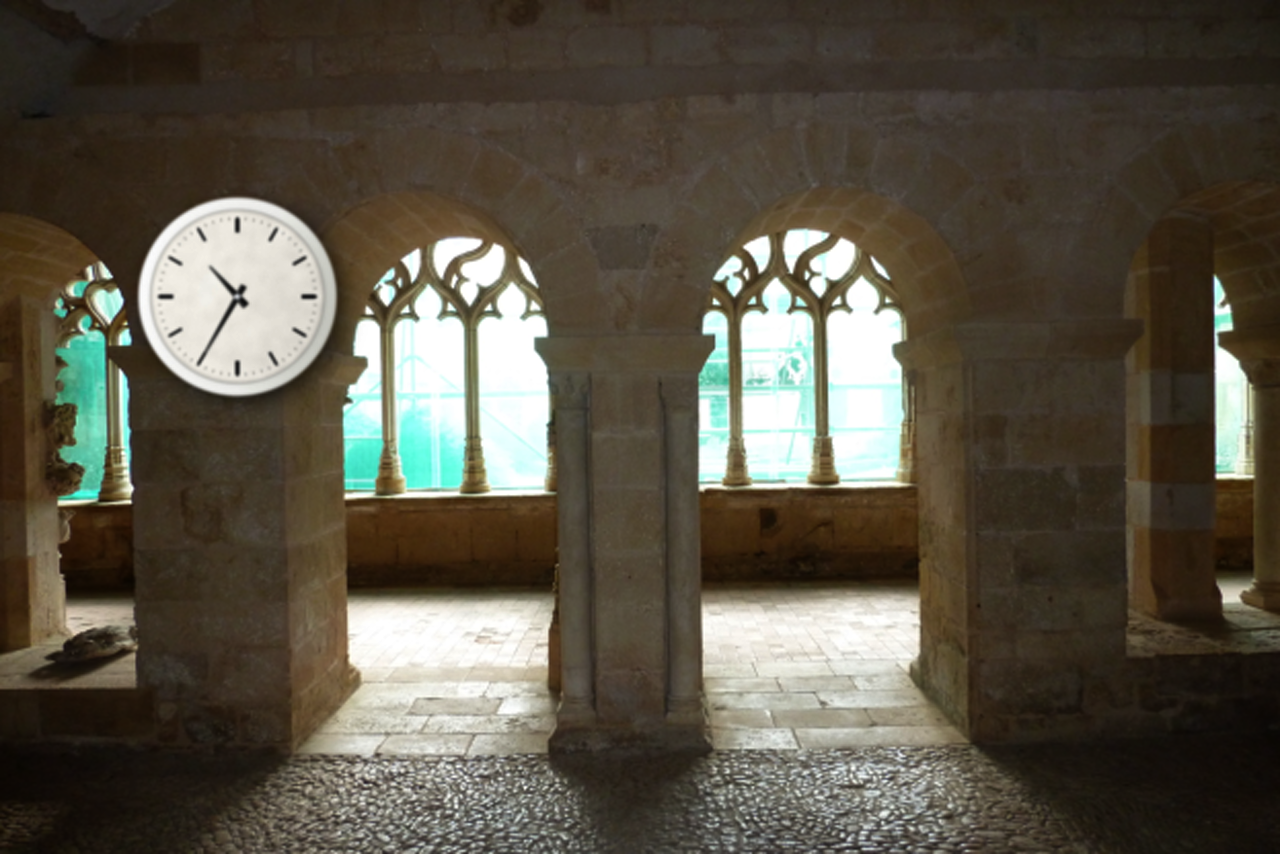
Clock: 10 h 35 min
